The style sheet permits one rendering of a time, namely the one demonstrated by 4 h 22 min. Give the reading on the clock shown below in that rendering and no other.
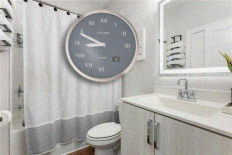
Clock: 8 h 49 min
